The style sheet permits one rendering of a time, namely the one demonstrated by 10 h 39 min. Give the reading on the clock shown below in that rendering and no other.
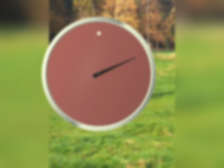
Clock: 2 h 11 min
